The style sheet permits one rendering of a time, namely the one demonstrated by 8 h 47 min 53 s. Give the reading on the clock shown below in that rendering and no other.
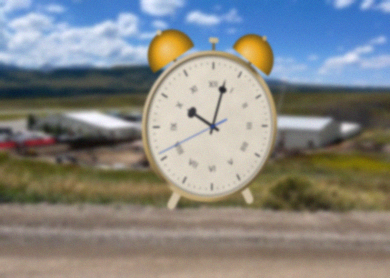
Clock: 10 h 02 min 41 s
